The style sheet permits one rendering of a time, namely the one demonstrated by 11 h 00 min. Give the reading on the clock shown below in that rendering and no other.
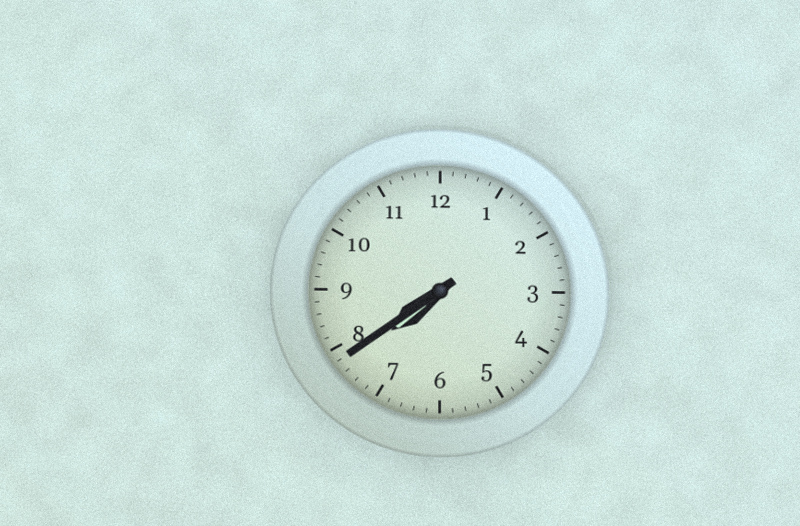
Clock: 7 h 39 min
